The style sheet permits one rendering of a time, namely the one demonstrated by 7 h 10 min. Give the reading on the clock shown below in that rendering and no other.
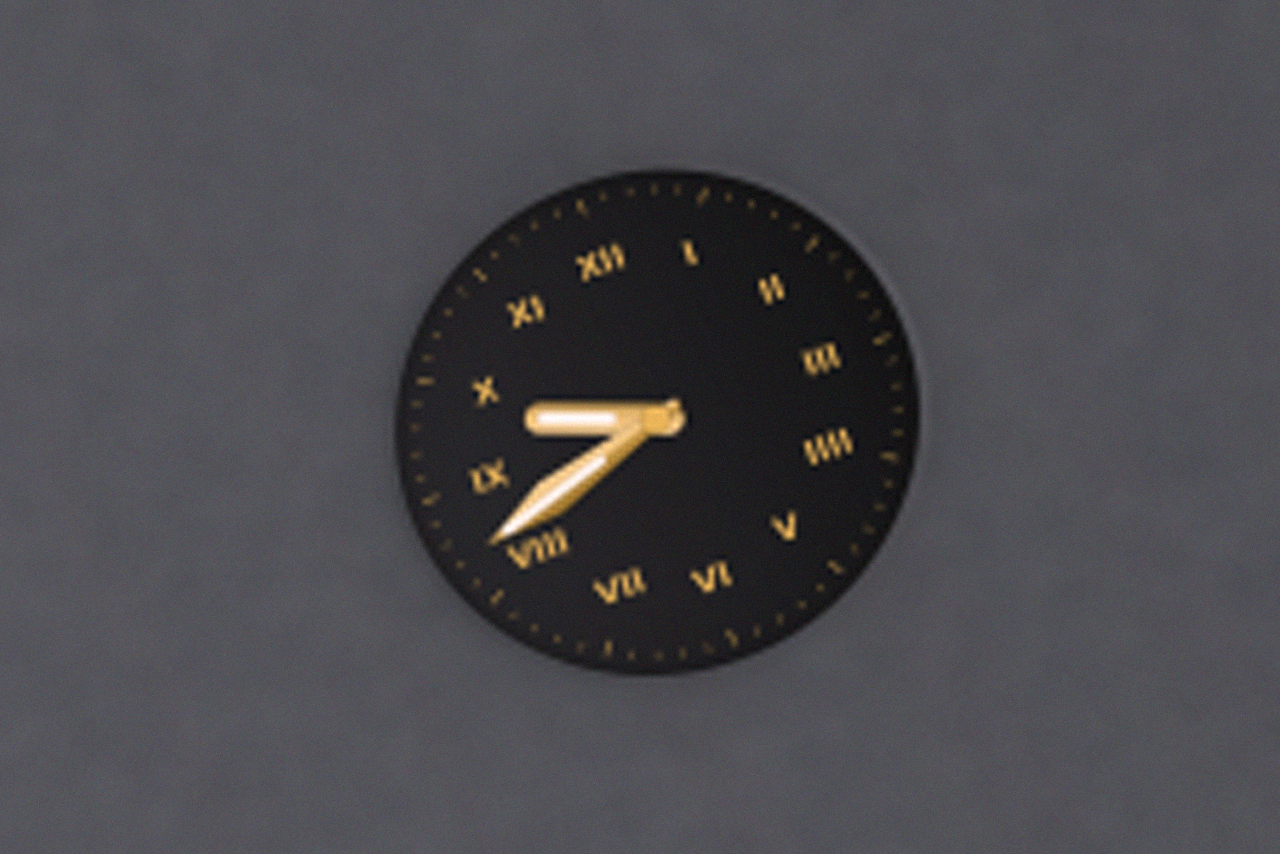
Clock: 9 h 42 min
